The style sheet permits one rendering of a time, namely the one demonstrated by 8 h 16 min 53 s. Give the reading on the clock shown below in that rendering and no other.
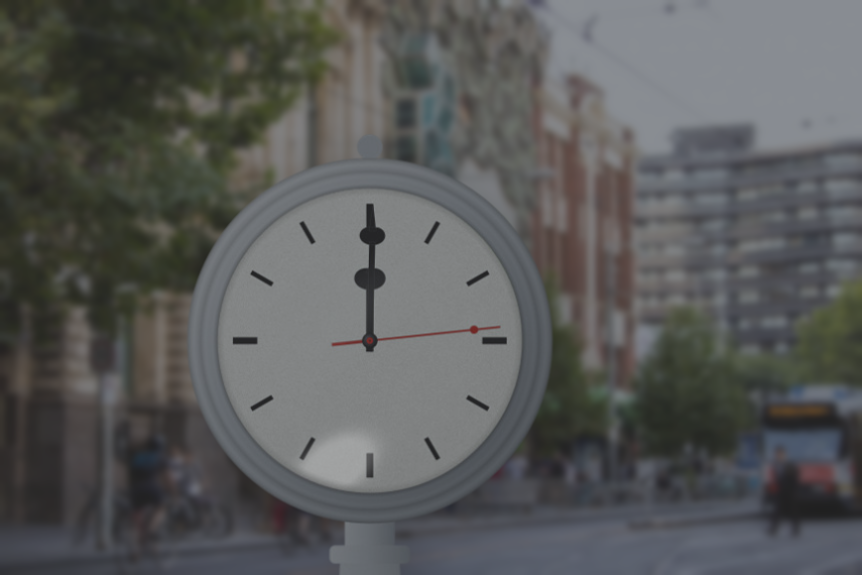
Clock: 12 h 00 min 14 s
